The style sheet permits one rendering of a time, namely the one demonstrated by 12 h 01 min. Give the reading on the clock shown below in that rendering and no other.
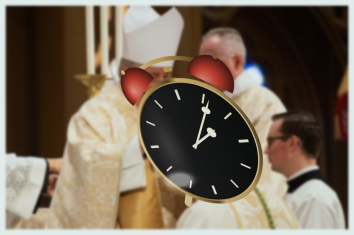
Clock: 2 h 06 min
